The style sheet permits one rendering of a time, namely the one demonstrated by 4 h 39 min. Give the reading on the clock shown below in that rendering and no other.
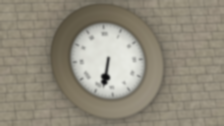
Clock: 6 h 33 min
